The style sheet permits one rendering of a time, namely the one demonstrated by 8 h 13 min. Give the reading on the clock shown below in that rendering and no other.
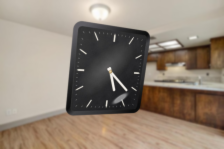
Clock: 5 h 22 min
